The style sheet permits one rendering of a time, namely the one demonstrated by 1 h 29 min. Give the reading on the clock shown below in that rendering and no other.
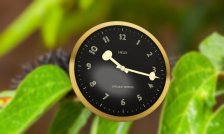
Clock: 10 h 17 min
